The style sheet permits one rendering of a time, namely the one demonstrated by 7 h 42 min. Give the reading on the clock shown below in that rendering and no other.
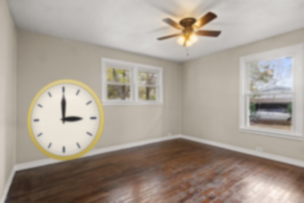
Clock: 3 h 00 min
